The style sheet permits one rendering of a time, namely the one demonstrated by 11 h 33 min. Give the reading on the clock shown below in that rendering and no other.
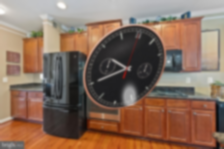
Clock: 9 h 40 min
